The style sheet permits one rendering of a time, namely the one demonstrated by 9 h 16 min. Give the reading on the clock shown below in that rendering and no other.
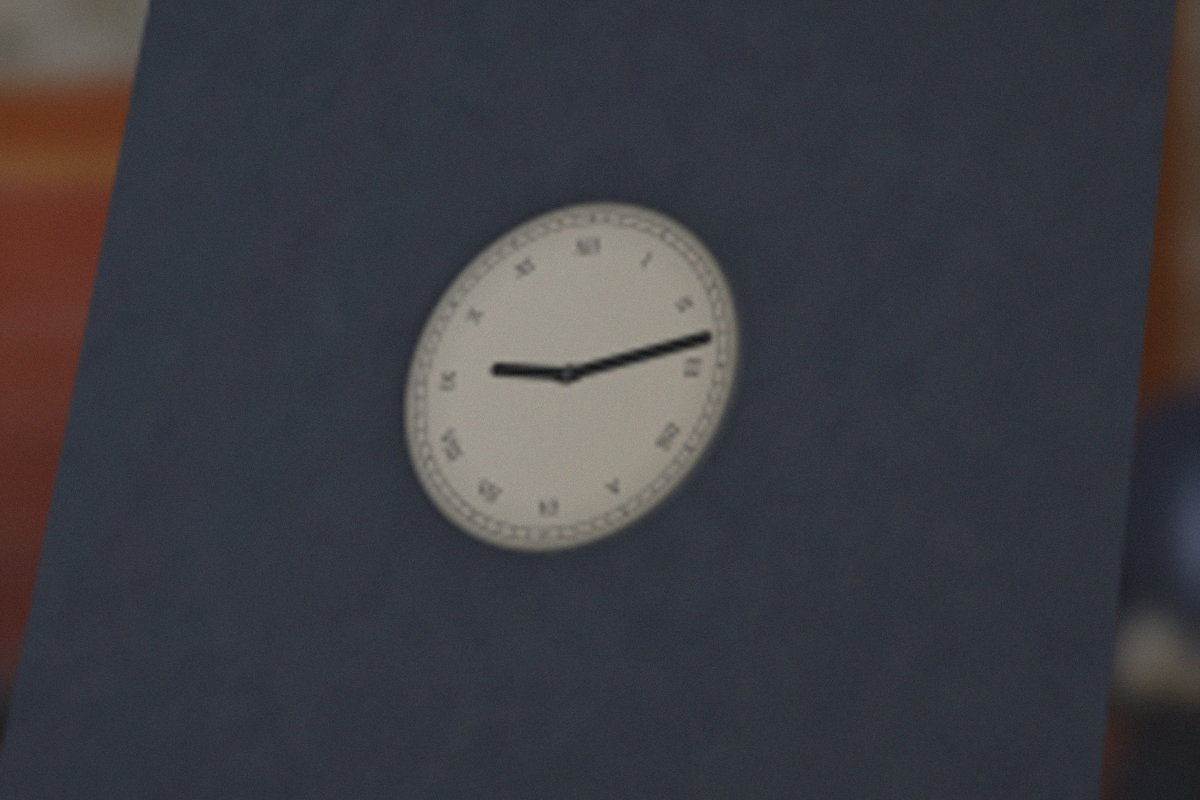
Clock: 9 h 13 min
